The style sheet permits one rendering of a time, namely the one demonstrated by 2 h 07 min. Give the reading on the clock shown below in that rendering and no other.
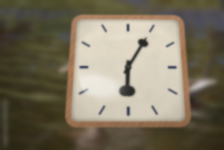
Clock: 6 h 05 min
